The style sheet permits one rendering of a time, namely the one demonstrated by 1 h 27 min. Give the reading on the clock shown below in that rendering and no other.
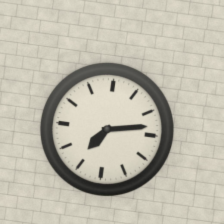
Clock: 7 h 13 min
